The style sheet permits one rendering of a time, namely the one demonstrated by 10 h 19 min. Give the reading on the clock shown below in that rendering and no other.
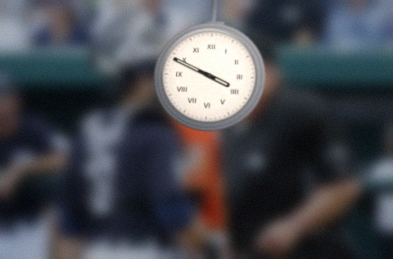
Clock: 3 h 49 min
